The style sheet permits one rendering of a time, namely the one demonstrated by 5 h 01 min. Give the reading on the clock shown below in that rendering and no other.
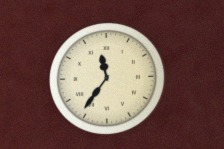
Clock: 11 h 36 min
